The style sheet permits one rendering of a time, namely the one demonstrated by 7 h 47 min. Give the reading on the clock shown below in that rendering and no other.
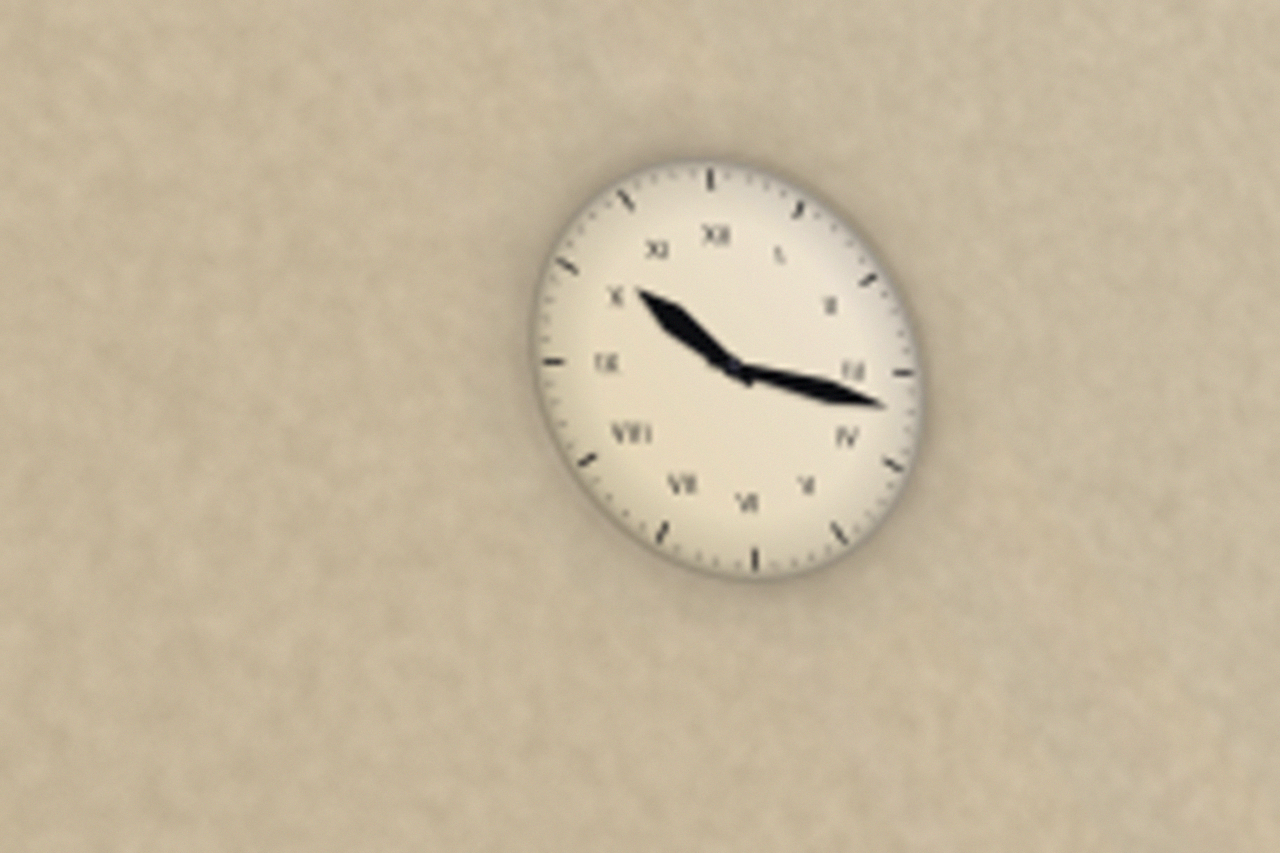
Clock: 10 h 17 min
